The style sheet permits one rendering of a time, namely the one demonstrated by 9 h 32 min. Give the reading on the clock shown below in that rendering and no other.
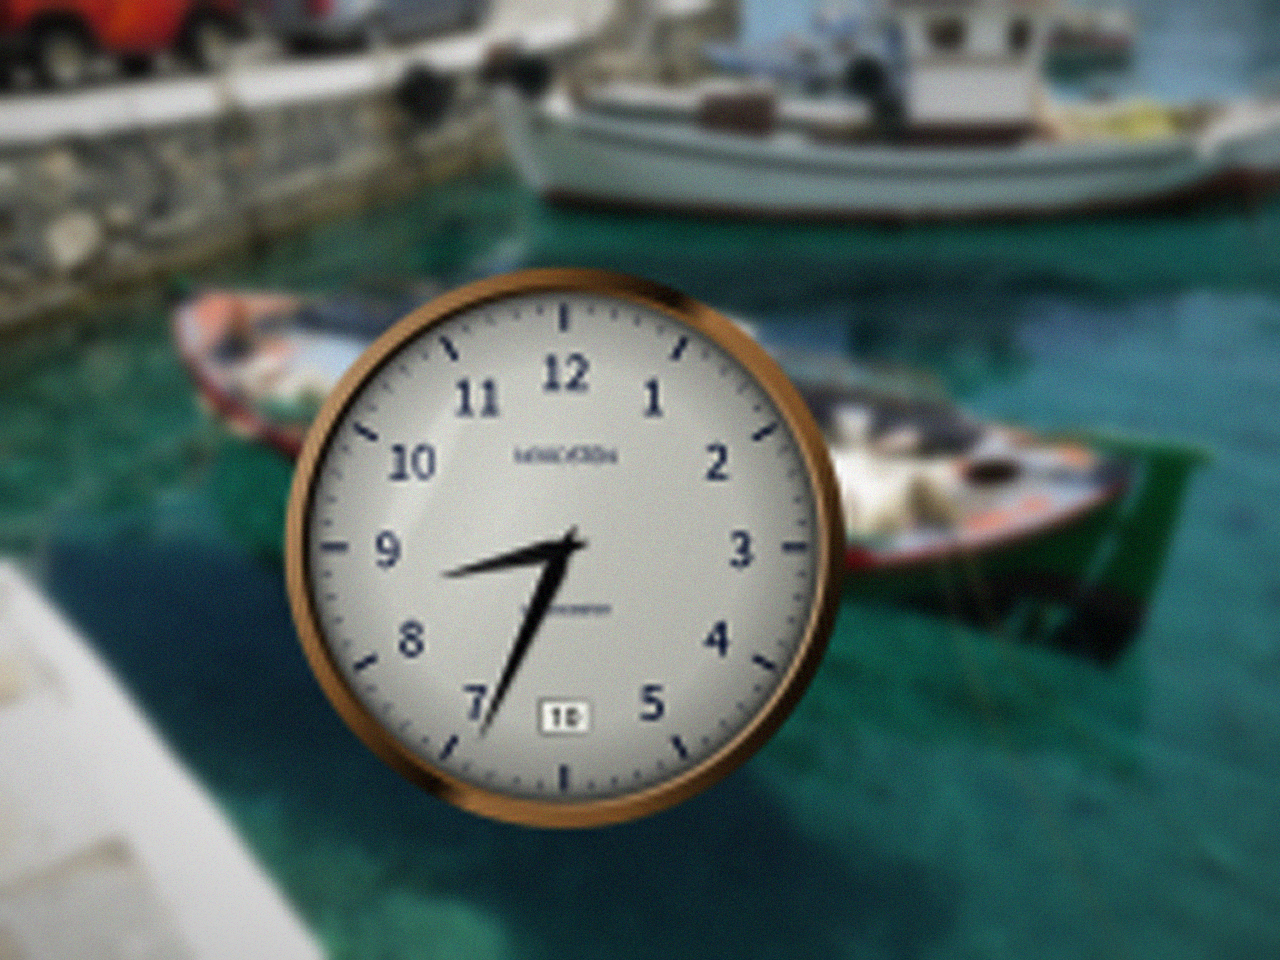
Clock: 8 h 34 min
